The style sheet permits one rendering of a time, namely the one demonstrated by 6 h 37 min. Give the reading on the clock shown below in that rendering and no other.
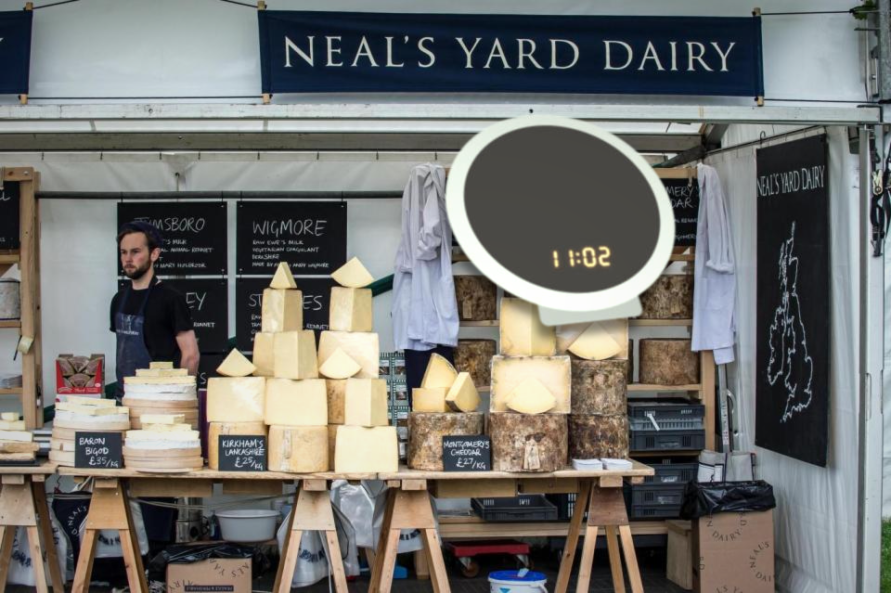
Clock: 11 h 02 min
